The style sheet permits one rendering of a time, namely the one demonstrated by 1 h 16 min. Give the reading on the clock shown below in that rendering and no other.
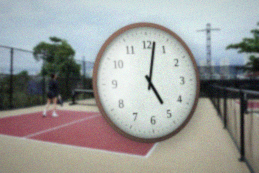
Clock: 5 h 02 min
